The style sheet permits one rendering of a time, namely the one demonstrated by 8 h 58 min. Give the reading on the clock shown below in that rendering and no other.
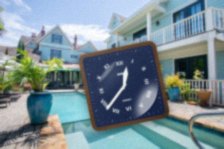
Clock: 12 h 38 min
